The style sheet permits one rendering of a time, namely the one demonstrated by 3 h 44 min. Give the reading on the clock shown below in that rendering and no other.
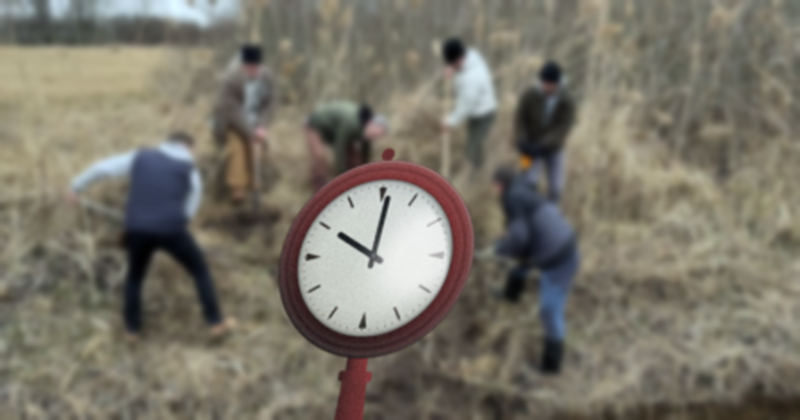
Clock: 10 h 01 min
